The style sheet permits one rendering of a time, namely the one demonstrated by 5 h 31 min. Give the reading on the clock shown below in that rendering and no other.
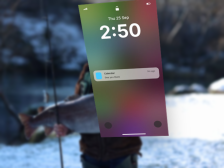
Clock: 2 h 50 min
